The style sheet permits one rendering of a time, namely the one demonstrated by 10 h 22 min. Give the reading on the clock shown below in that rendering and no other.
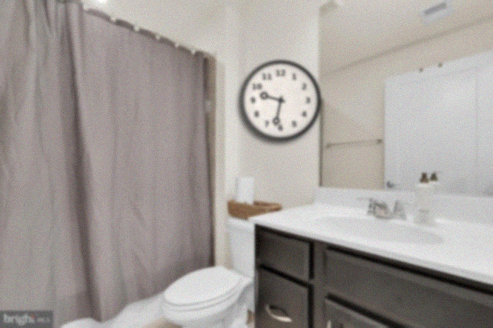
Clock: 9 h 32 min
